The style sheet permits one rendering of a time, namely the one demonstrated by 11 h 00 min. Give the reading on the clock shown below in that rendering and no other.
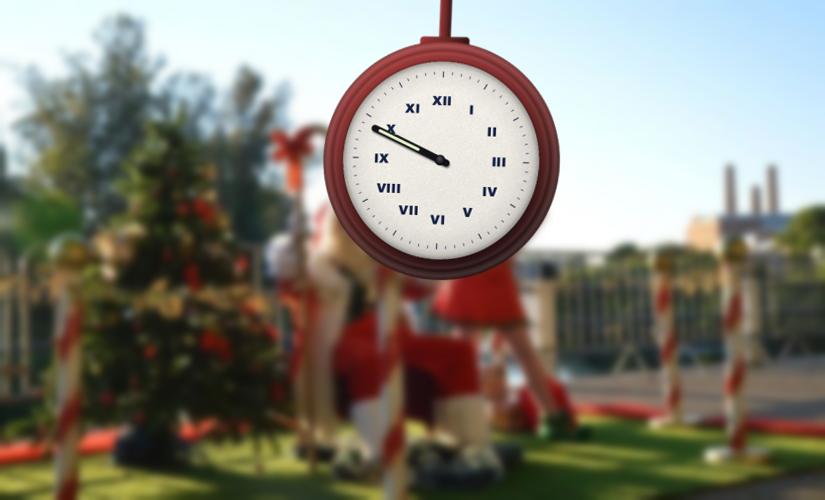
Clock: 9 h 49 min
